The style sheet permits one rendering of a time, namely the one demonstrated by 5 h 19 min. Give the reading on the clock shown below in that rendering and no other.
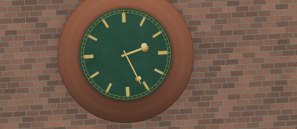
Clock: 2 h 26 min
